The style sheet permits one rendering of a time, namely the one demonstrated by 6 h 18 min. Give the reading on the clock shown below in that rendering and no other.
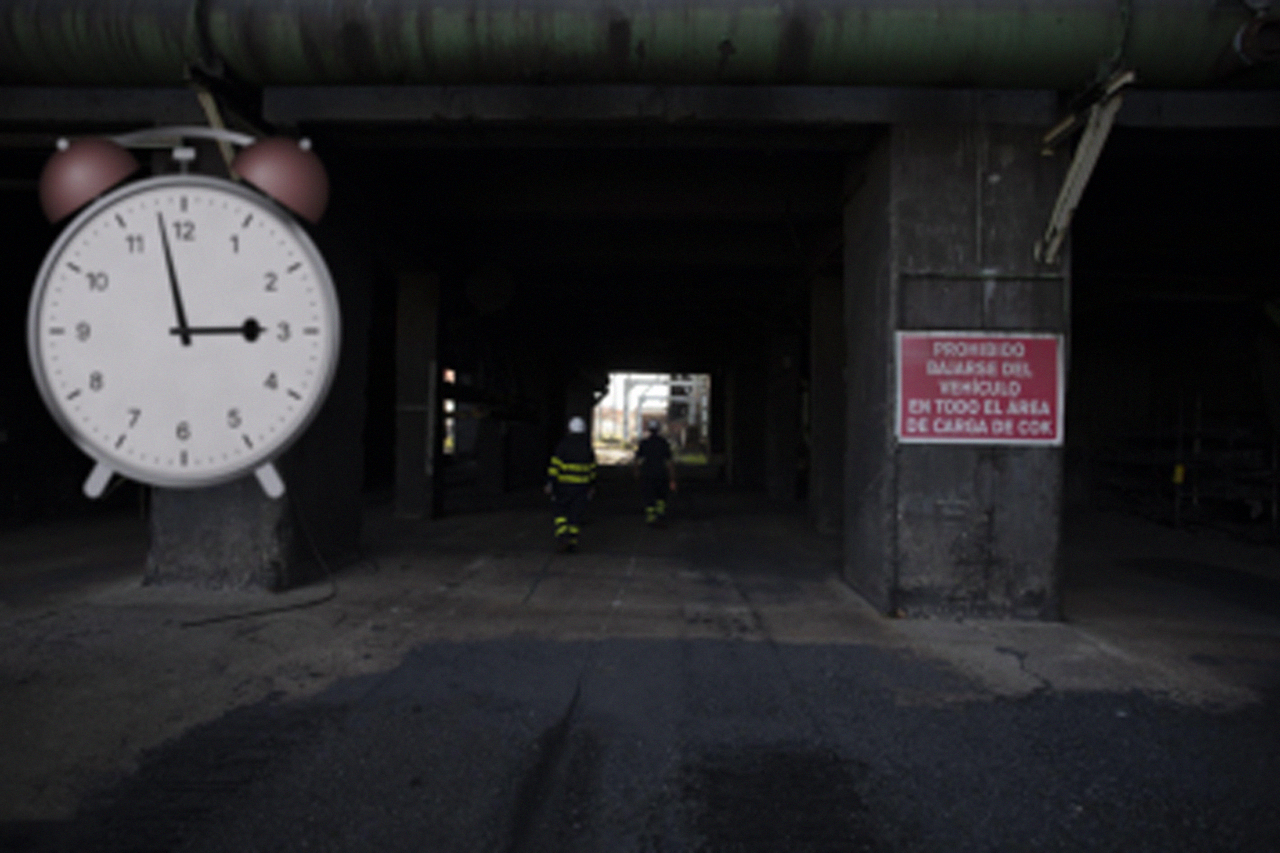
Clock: 2 h 58 min
